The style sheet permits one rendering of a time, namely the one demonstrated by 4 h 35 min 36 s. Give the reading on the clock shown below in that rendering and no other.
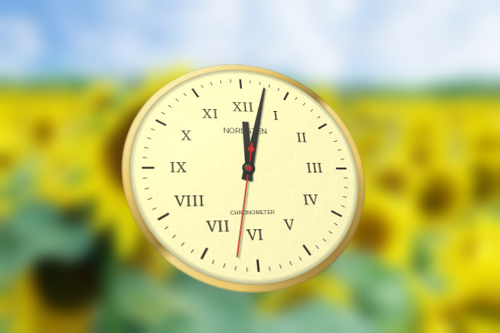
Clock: 12 h 02 min 32 s
